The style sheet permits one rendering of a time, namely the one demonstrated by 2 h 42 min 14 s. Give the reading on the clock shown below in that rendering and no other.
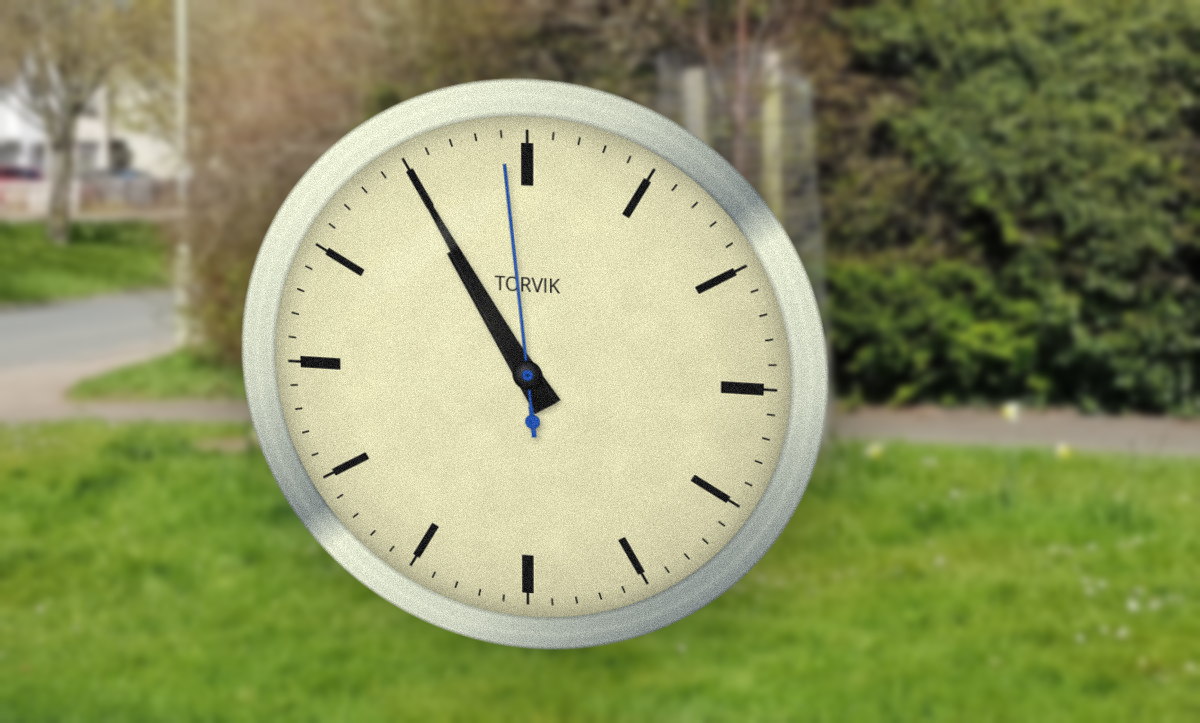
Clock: 10 h 54 min 59 s
